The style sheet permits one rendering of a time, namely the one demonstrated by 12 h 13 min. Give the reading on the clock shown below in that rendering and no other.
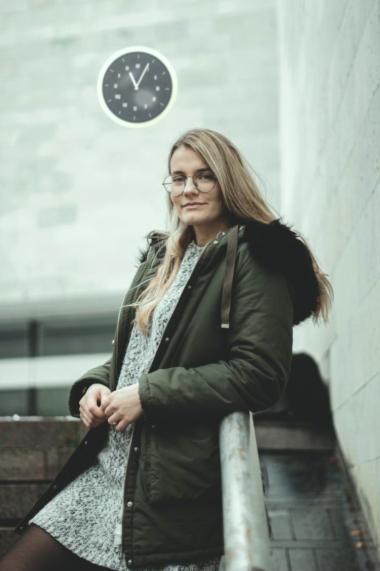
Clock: 11 h 04 min
